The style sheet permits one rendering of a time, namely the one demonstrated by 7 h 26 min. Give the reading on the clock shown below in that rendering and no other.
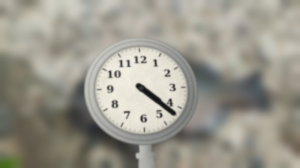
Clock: 4 h 22 min
